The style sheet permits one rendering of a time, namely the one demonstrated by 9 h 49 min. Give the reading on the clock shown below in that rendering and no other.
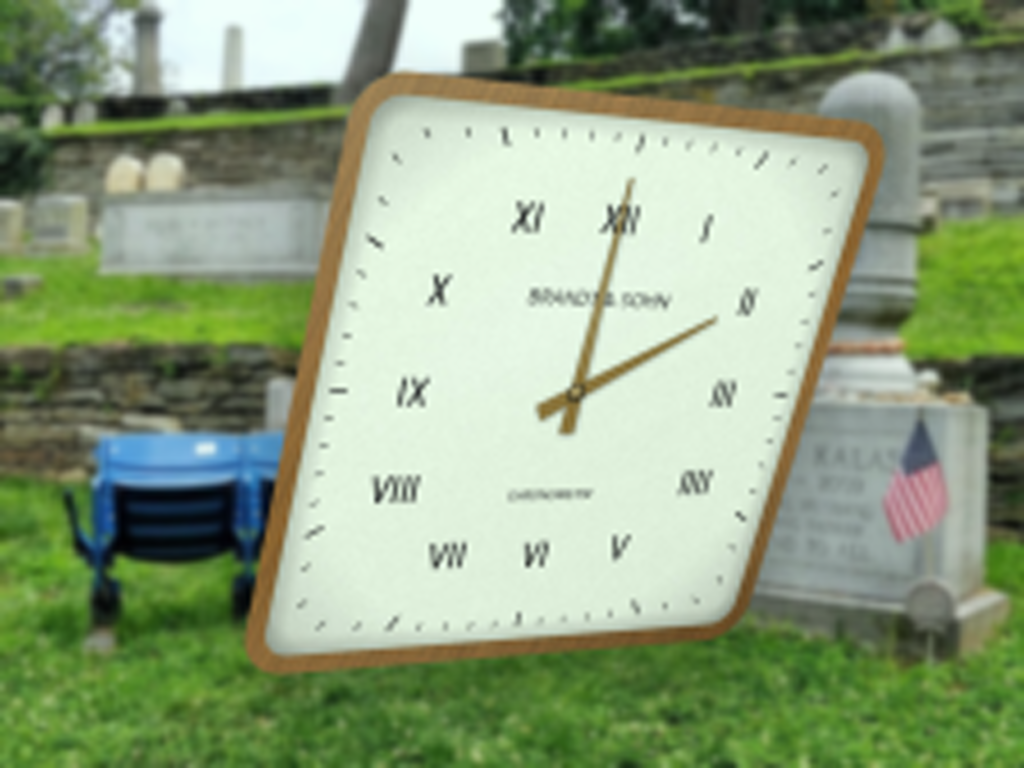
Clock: 2 h 00 min
